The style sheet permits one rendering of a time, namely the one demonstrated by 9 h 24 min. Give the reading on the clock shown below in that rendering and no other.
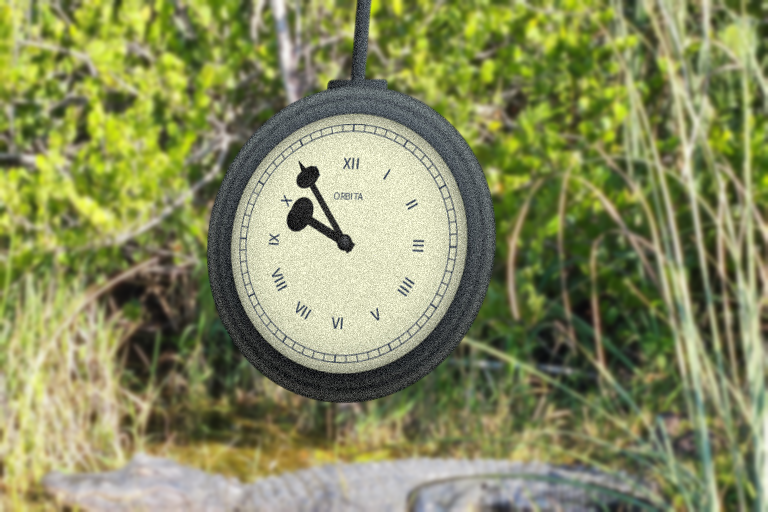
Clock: 9 h 54 min
